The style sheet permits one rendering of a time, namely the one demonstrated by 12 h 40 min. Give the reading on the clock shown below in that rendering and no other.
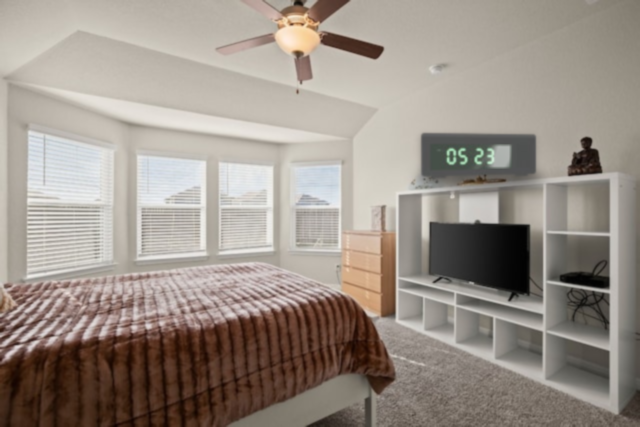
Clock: 5 h 23 min
